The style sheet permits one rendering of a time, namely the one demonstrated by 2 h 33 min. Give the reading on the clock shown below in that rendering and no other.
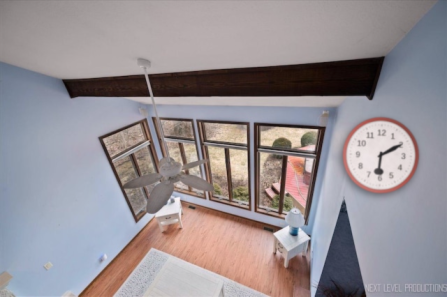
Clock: 6 h 10 min
